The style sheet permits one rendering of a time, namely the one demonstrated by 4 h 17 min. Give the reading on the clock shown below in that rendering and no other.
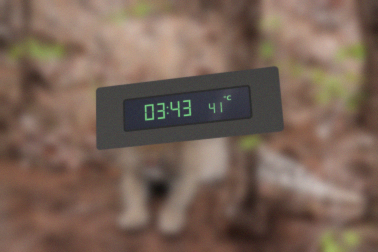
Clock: 3 h 43 min
